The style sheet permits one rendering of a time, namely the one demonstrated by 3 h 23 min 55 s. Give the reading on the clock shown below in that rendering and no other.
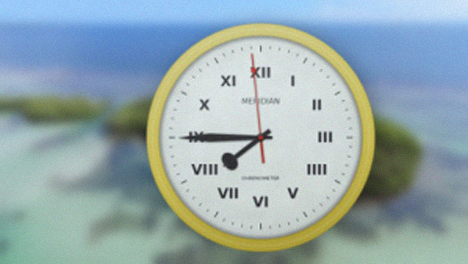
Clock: 7 h 44 min 59 s
